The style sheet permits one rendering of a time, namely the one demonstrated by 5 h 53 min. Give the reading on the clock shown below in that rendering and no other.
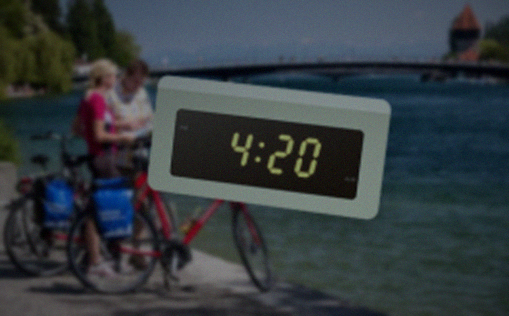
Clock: 4 h 20 min
